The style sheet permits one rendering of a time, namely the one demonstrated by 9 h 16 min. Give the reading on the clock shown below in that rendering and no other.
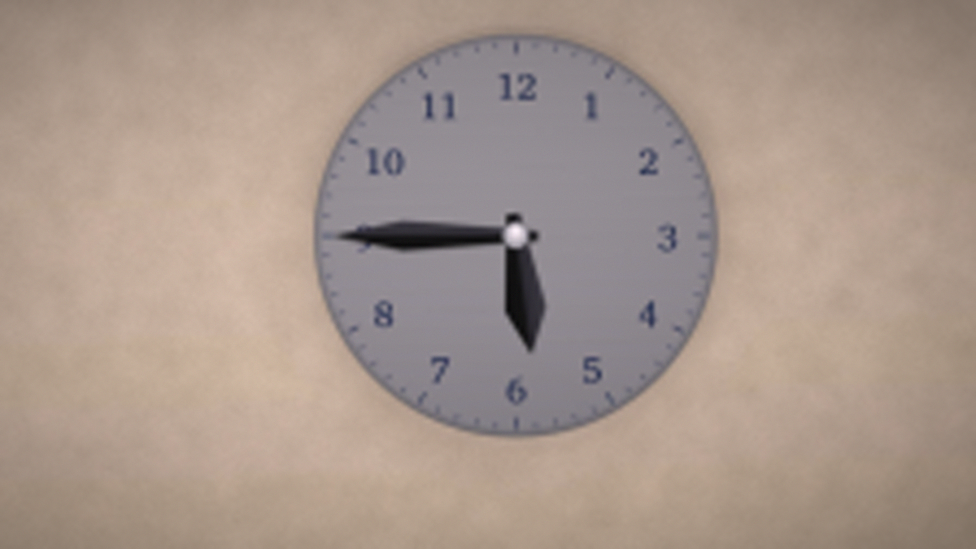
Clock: 5 h 45 min
